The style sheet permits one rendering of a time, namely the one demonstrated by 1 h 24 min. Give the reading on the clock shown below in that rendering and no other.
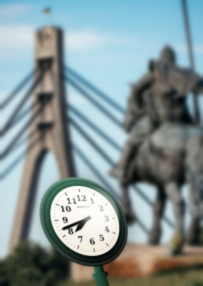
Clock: 7 h 42 min
